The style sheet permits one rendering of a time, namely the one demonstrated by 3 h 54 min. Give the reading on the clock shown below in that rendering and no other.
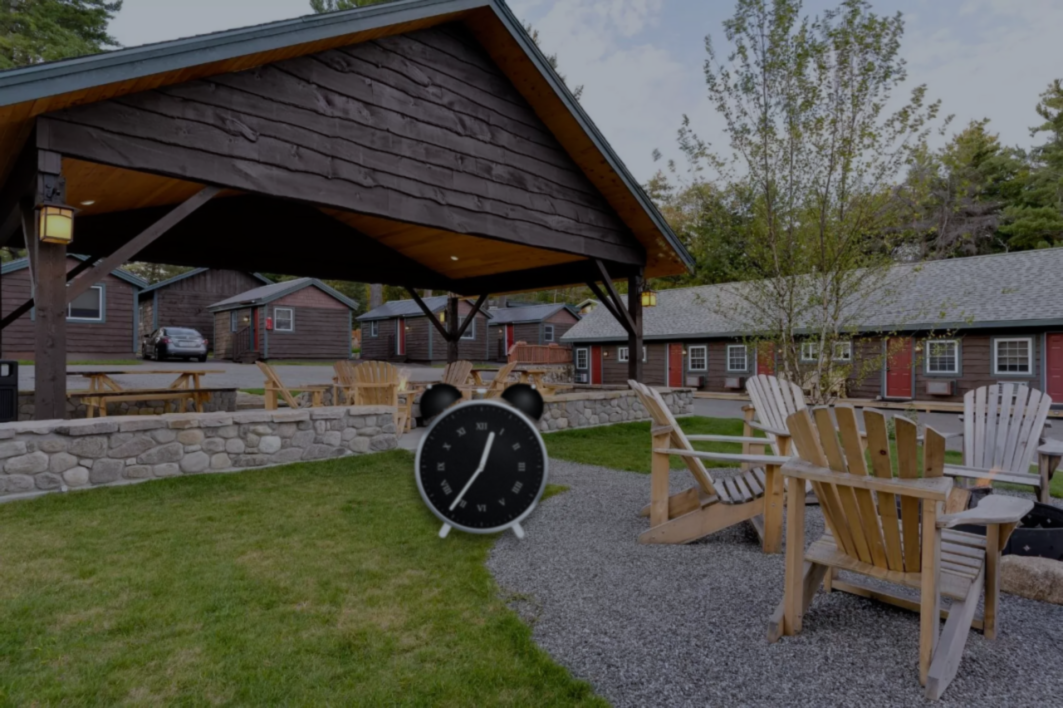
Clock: 12 h 36 min
